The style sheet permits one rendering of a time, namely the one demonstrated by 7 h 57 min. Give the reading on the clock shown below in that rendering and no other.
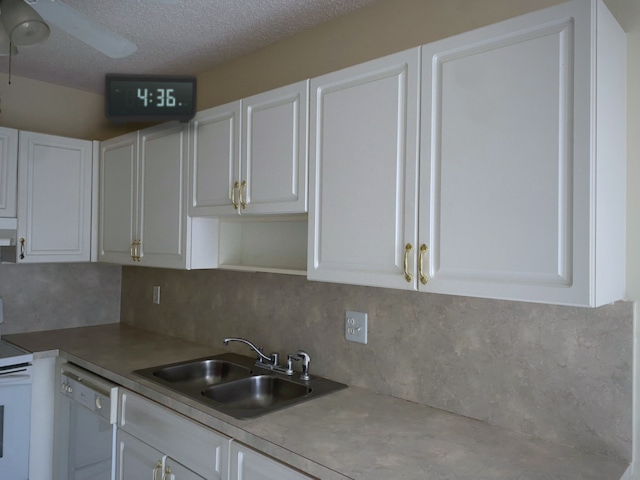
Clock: 4 h 36 min
